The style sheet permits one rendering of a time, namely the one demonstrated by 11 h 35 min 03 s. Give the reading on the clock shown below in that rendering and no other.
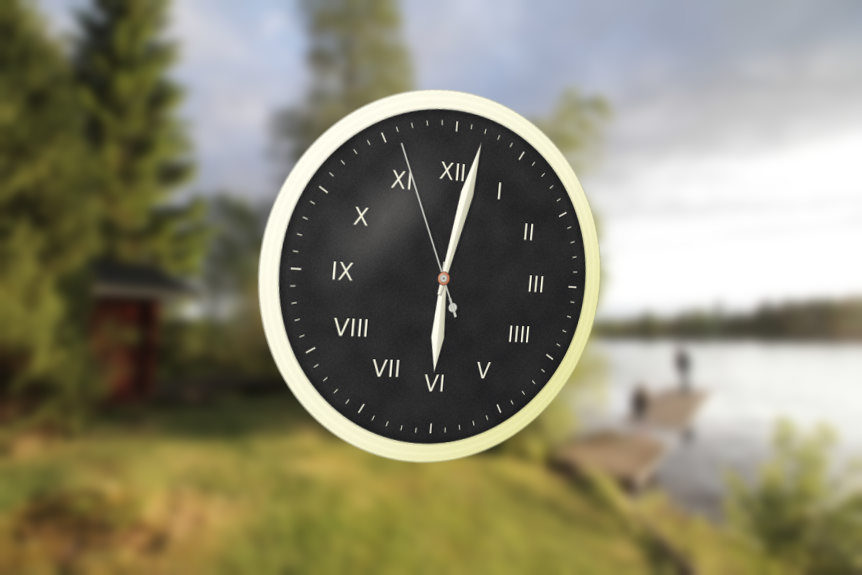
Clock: 6 h 01 min 56 s
